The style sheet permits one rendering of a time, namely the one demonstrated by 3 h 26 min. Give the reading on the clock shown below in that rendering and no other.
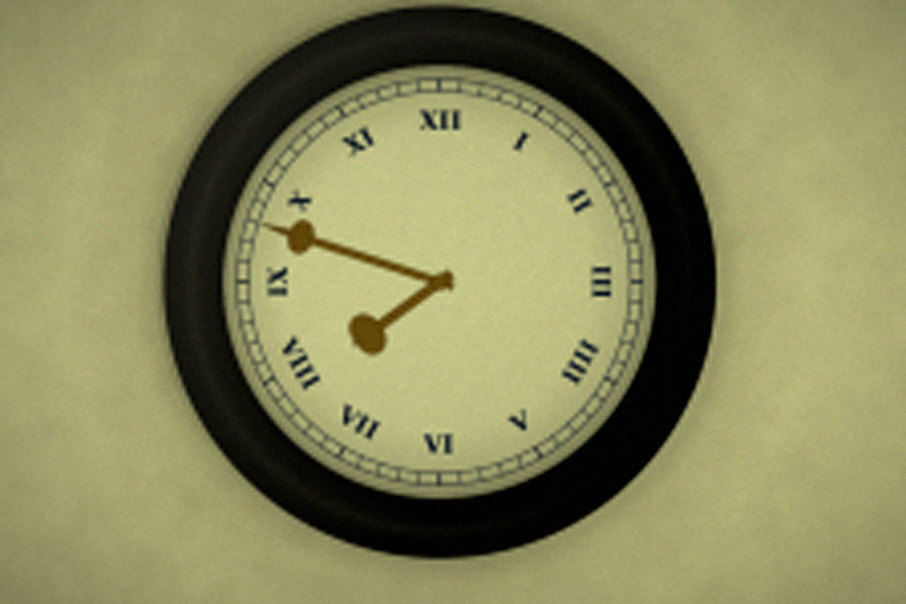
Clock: 7 h 48 min
